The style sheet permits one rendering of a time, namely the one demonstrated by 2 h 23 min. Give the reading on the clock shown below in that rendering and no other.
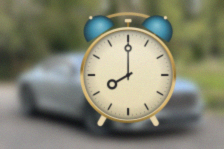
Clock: 8 h 00 min
